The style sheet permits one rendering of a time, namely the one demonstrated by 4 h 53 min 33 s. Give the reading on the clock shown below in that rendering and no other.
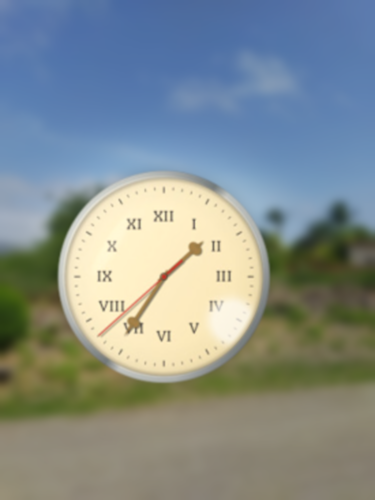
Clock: 1 h 35 min 38 s
